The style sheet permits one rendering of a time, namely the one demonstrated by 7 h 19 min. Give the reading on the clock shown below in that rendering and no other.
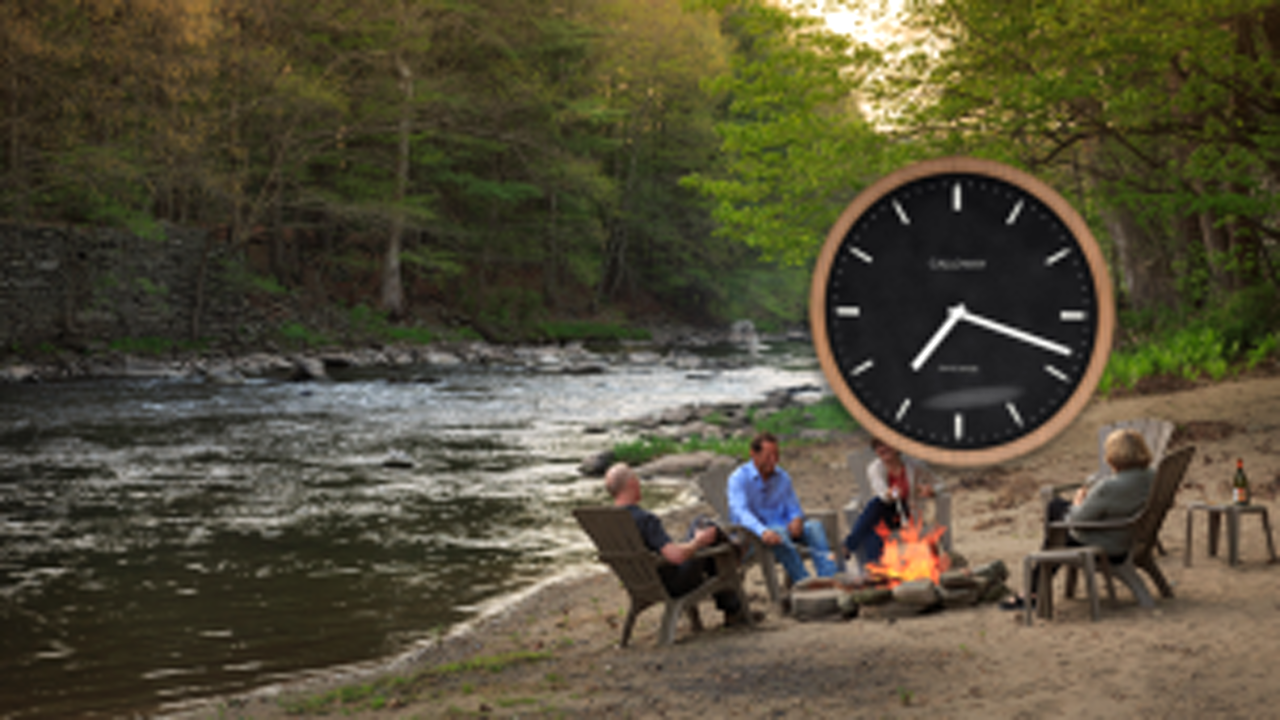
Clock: 7 h 18 min
